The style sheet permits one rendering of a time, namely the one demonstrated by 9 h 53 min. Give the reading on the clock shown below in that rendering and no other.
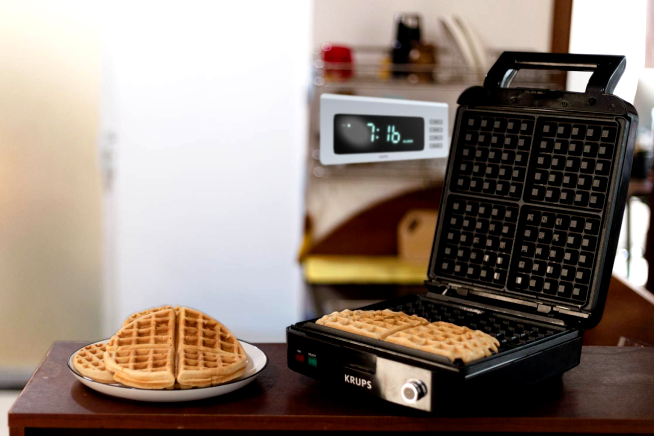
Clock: 7 h 16 min
